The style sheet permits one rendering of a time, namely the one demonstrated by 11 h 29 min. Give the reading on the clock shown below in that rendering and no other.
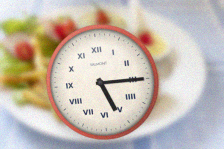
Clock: 5 h 15 min
